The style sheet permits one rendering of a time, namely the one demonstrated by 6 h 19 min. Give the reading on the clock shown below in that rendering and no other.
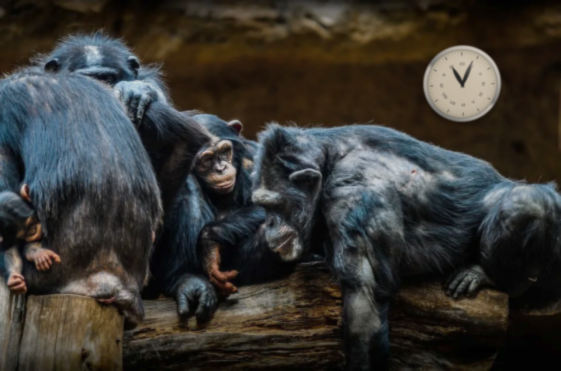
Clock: 11 h 04 min
